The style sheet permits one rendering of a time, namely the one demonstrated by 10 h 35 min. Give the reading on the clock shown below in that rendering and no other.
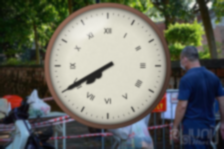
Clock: 7 h 40 min
